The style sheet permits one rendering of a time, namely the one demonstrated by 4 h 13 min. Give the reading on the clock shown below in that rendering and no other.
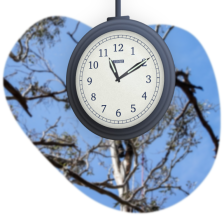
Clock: 11 h 10 min
